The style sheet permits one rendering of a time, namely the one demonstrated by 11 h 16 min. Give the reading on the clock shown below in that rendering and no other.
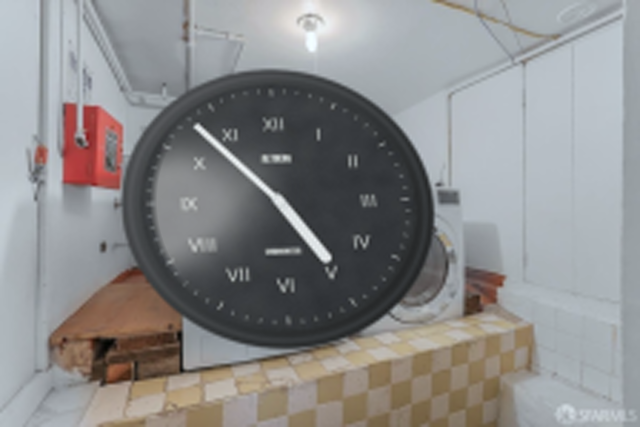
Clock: 4 h 53 min
